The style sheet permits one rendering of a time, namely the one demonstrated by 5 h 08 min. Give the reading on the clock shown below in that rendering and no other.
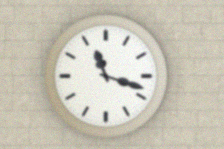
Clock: 11 h 18 min
